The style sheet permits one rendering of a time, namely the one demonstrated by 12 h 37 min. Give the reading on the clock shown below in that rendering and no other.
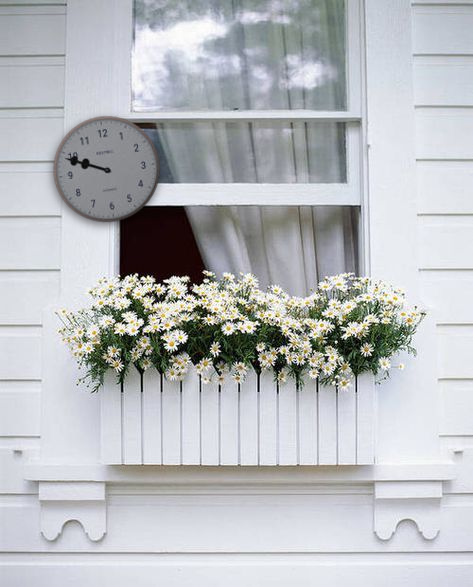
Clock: 9 h 49 min
